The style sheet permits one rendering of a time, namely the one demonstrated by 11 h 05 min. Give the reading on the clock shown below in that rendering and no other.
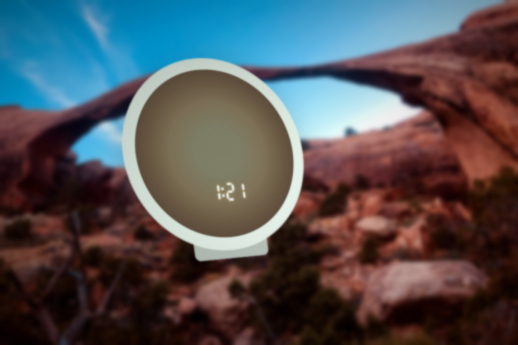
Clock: 1 h 21 min
